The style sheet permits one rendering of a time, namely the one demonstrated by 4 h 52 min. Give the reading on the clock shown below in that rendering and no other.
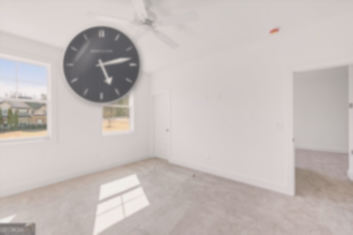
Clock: 5 h 13 min
